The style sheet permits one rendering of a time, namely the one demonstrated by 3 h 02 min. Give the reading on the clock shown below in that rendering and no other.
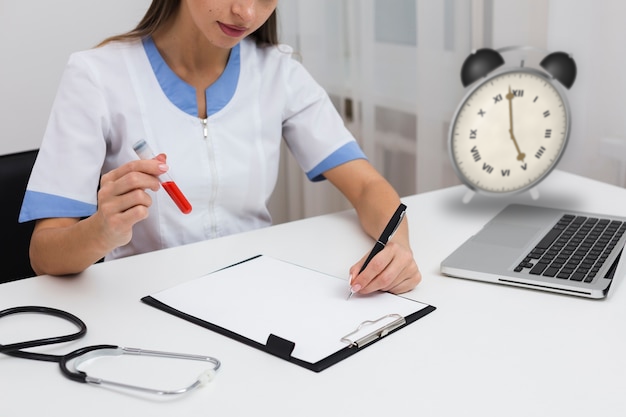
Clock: 4 h 58 min
